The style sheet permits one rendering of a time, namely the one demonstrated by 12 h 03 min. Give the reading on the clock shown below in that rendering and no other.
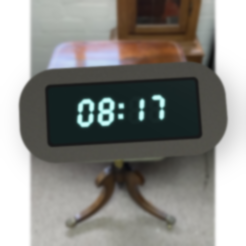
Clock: 8 h 17 min
